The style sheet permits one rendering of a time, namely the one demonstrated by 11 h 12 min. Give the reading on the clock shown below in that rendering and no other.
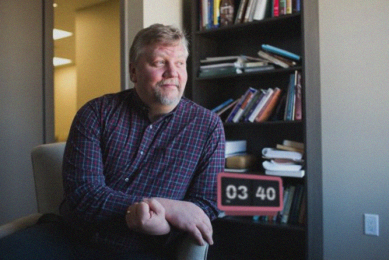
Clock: 3 h 40 min
